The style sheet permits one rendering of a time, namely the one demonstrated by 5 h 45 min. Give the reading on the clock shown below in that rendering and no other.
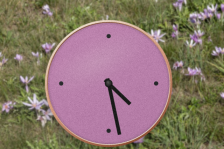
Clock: 4 h 28 min
